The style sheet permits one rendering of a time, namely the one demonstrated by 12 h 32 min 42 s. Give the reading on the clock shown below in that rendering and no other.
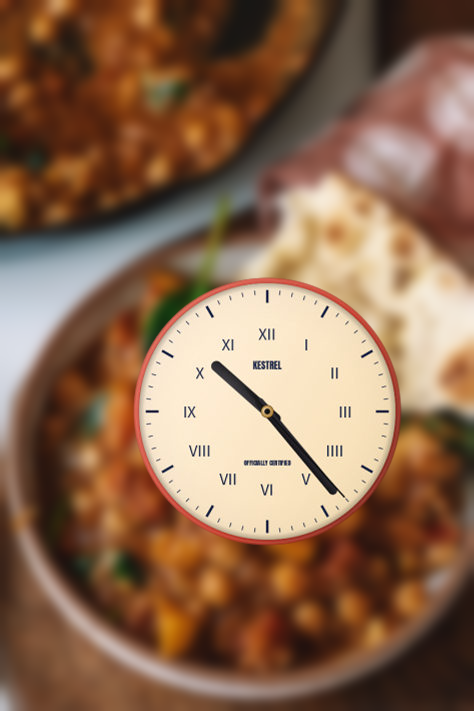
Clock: 10 h 23 min 23 s
